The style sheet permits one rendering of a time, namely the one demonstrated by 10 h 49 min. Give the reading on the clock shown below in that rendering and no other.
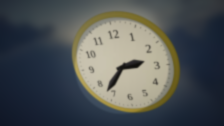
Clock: 2 h 37 min
